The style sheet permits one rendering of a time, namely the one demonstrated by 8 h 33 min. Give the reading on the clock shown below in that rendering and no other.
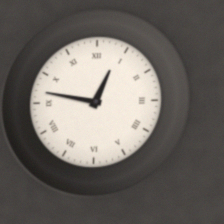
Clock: 12 h 47 min
